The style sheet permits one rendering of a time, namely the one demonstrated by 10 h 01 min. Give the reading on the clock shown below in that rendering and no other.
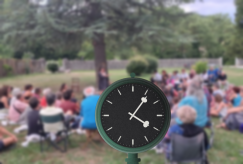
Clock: 4 h 06 min
